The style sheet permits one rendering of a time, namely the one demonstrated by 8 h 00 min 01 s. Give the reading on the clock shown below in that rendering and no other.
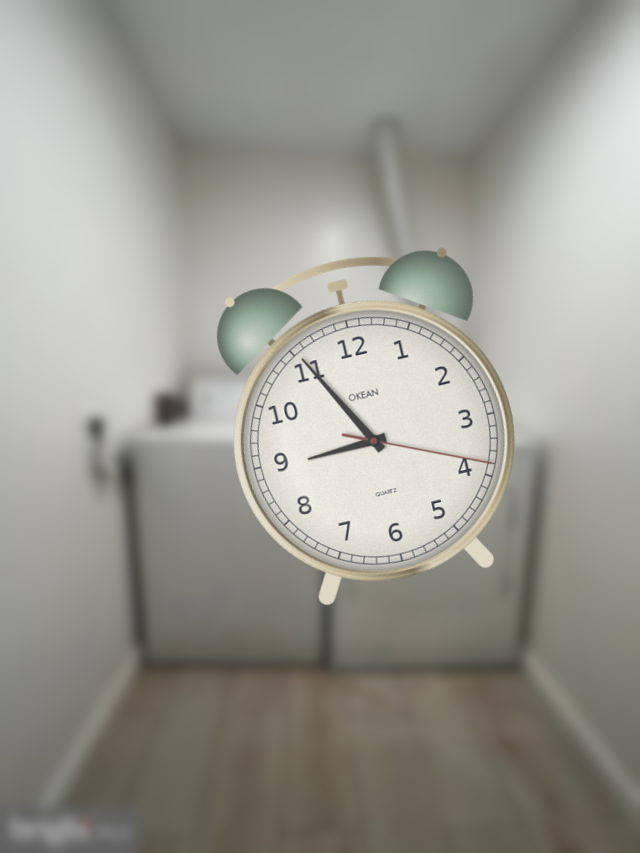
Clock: 8 h 55 min 19 s
